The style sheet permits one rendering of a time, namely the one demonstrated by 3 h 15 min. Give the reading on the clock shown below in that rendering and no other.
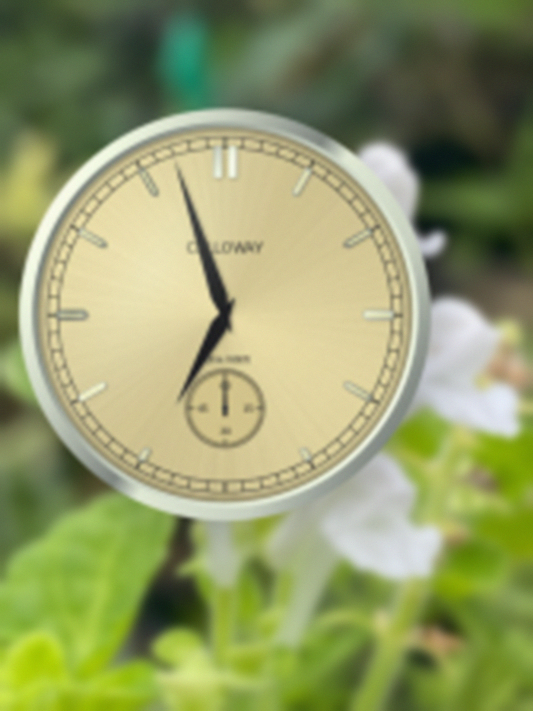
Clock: 6 h 57 min
